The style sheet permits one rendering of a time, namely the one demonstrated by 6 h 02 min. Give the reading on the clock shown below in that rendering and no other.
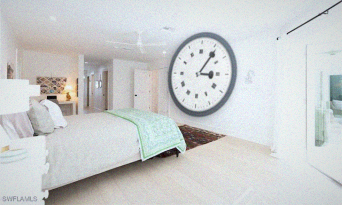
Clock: 3 h 06 min
